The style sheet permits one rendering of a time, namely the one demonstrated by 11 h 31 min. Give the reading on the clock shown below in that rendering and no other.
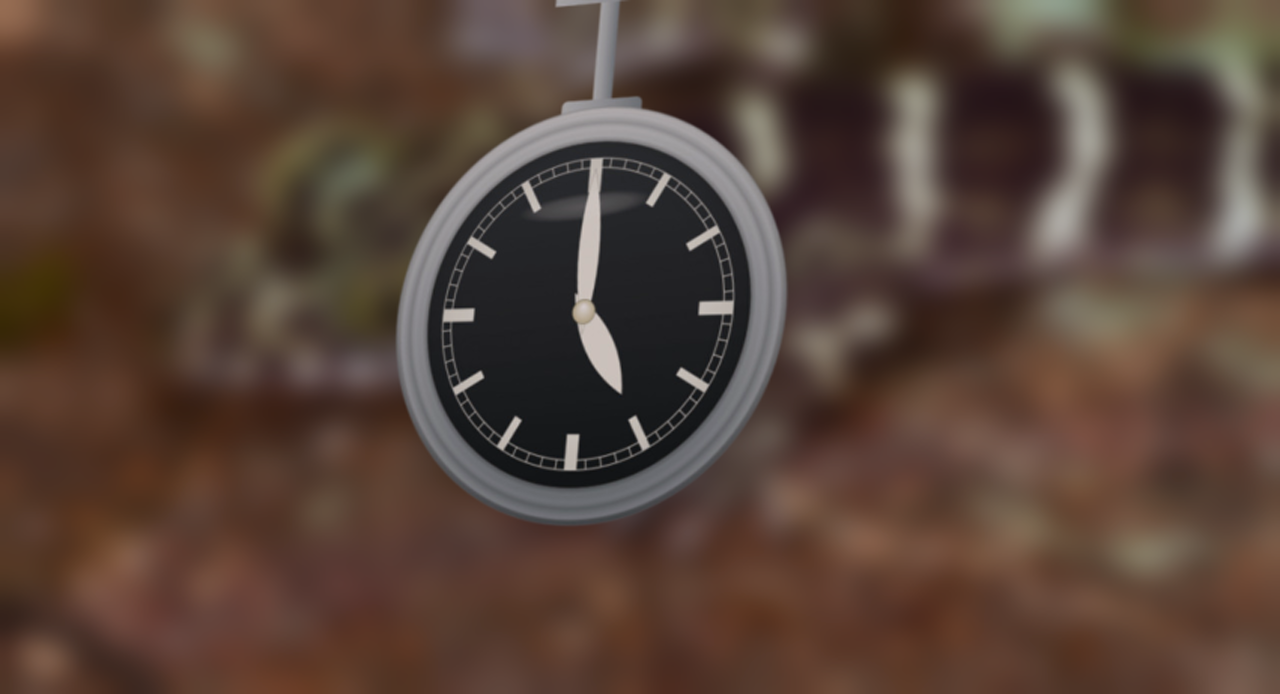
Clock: 5 h 00 min
